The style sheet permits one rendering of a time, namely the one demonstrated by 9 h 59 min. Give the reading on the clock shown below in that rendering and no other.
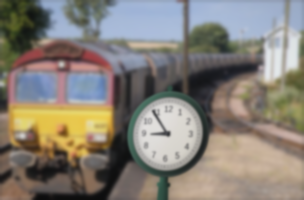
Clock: 8 h 54 min
